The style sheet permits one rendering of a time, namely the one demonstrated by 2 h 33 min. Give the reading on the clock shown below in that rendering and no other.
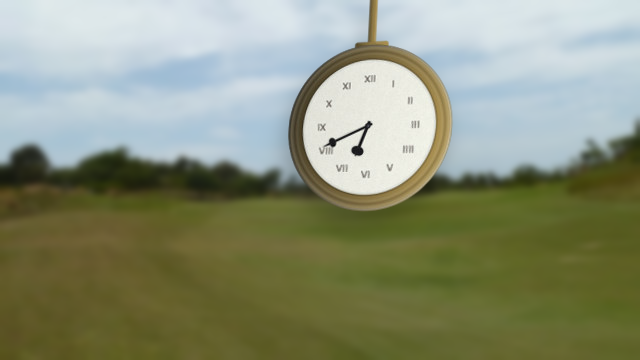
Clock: 6 h 41 min
